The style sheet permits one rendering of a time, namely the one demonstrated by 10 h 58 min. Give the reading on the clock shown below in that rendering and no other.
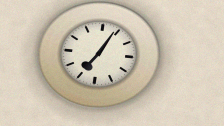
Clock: 7 h 04 min
